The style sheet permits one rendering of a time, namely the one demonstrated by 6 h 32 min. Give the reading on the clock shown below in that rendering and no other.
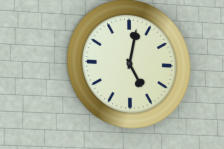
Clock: 5 h 02 min
